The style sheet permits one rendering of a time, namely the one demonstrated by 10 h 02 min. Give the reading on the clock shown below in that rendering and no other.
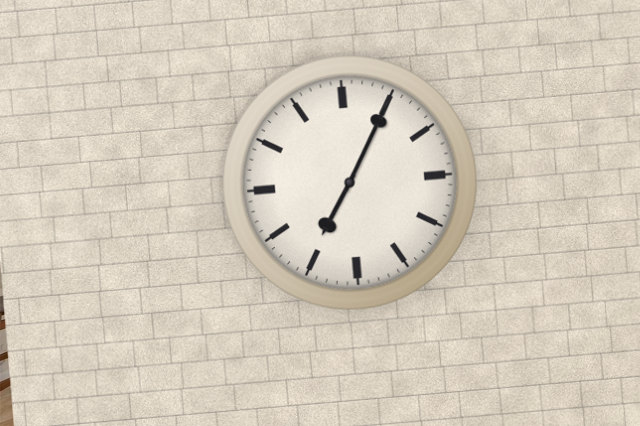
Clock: 7 h 05 min
